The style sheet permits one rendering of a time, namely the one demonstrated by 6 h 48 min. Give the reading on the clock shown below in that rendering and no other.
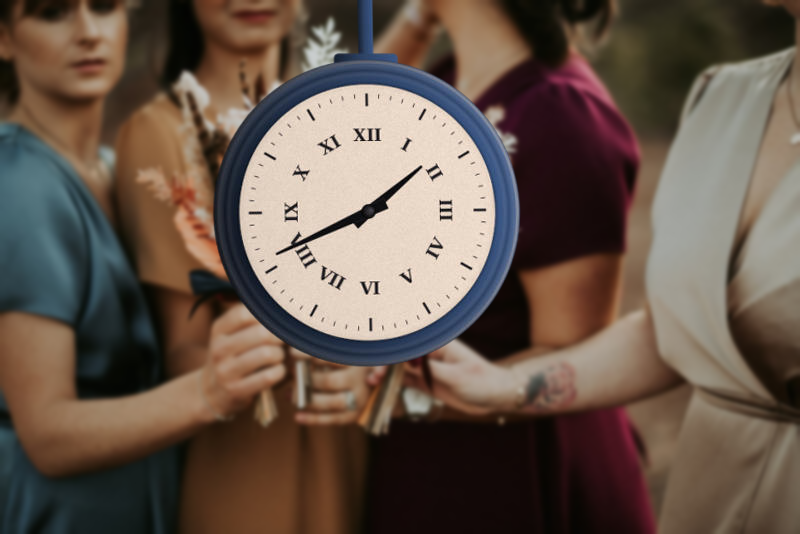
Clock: 1 h 41 min
